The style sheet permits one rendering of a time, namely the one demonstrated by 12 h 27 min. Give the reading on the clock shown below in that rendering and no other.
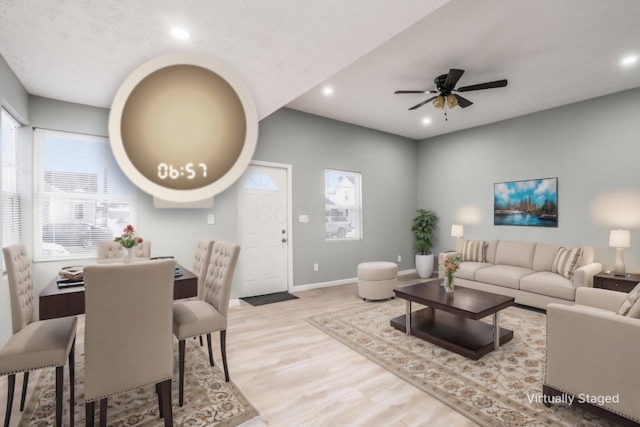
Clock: 6 h 57 min
